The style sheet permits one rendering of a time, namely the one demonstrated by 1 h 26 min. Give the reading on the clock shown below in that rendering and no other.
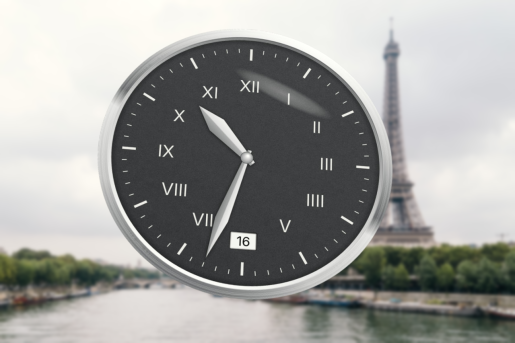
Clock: 10 h 33 min
